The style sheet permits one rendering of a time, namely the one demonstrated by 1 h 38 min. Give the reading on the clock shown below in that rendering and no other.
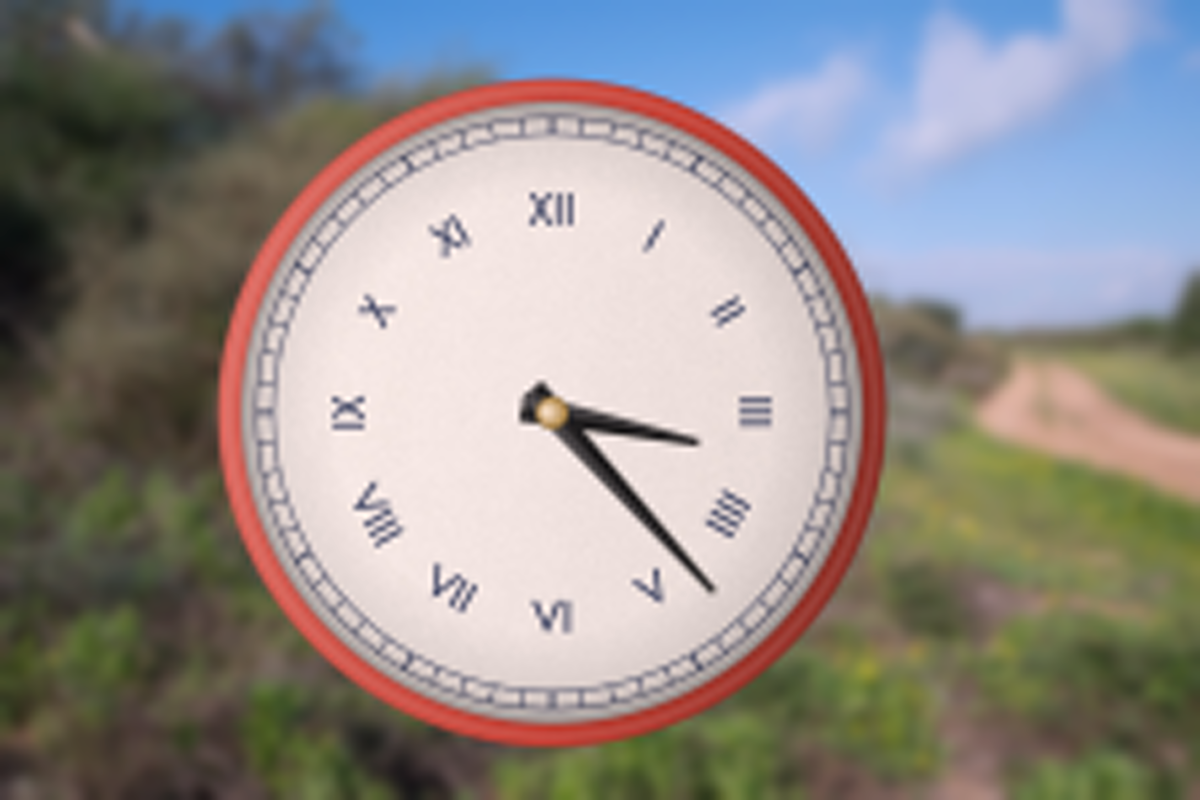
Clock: 3 h 23 min
